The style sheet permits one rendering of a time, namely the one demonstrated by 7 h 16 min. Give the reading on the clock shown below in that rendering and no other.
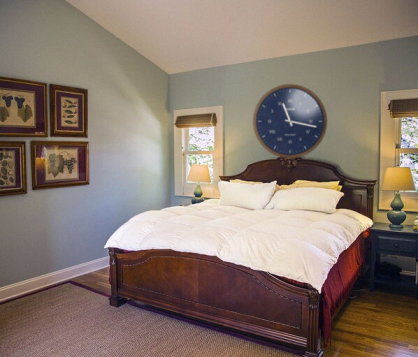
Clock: 11 h 17 min
